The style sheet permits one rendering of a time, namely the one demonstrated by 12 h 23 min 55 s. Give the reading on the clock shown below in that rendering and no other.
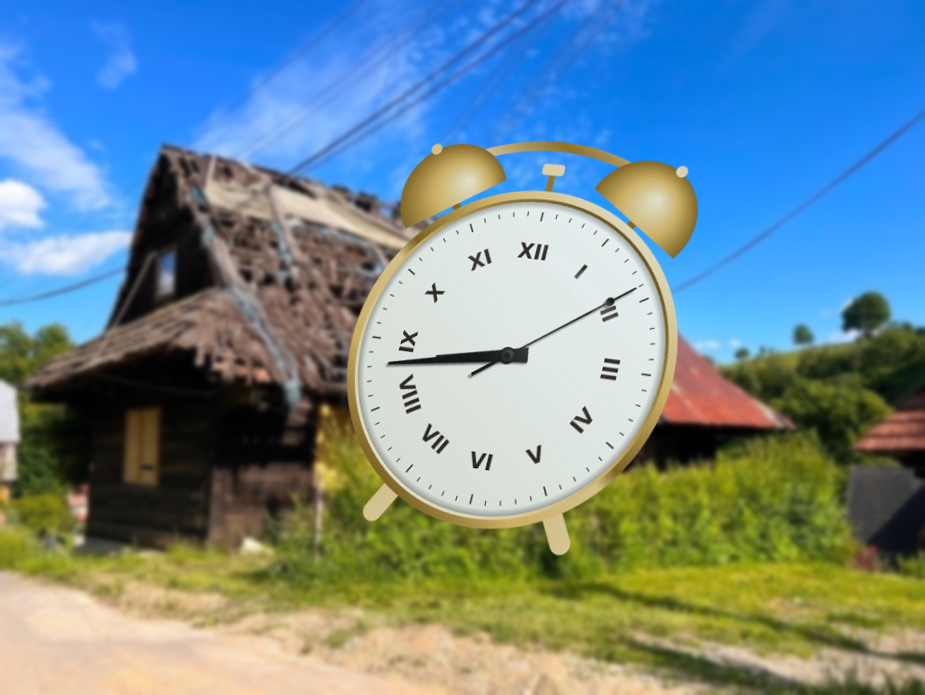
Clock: 8 h 43 min 09 s
